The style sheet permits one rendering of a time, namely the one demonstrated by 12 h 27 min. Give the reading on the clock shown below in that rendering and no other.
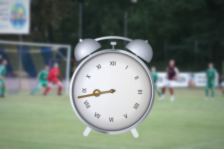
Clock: 8 h 43 min
